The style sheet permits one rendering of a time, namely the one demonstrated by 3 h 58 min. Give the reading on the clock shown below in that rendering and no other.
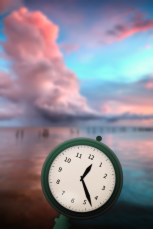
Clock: 12 h 23 min
